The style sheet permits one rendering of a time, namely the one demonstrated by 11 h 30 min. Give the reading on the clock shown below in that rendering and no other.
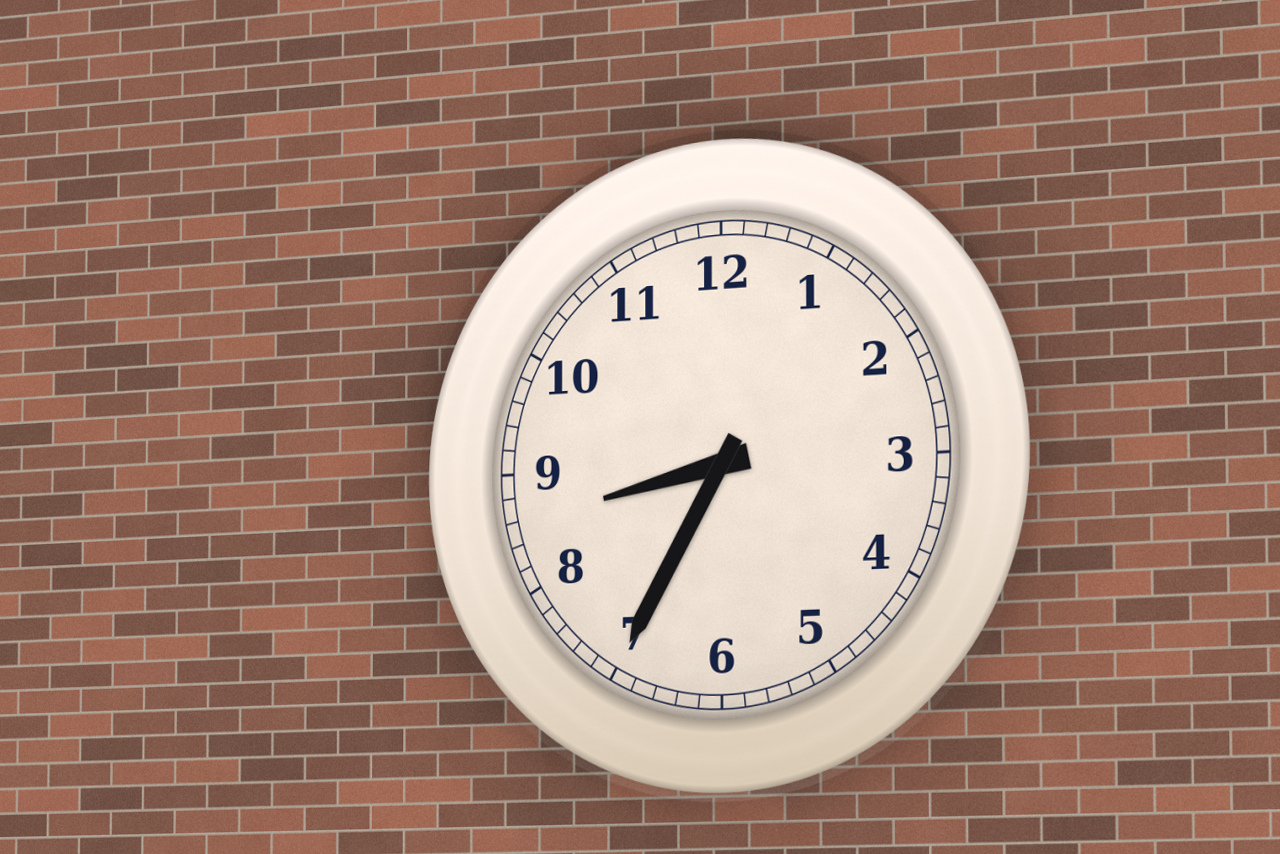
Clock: 8 h 35 min
